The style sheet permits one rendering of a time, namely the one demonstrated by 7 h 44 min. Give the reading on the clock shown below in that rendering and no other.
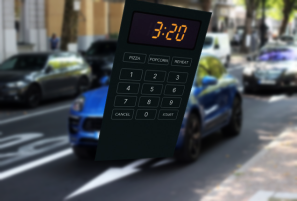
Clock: 3 h 20 min
